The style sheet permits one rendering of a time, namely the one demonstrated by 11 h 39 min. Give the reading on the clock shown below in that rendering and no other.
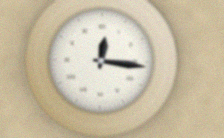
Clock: 12 h 16 min
